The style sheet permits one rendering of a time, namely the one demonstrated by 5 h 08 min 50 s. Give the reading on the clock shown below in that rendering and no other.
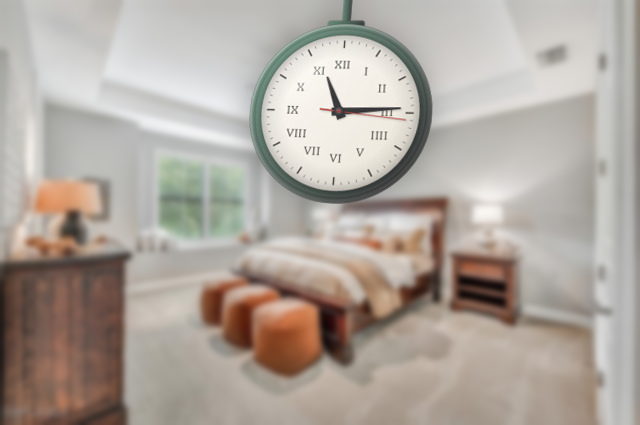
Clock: 11 h 14 min 16 s
